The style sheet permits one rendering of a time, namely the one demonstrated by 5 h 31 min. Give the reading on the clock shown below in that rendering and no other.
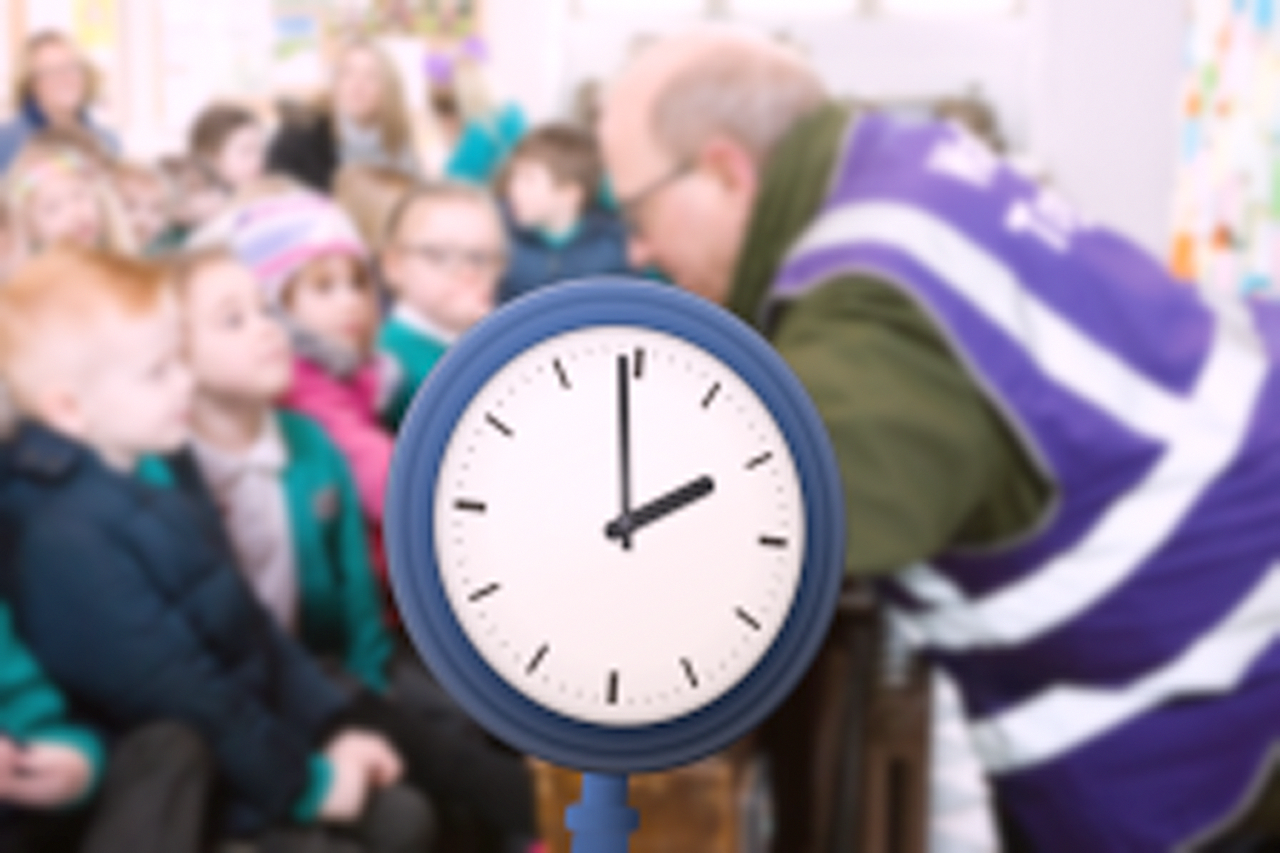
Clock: 1 h 59 min
